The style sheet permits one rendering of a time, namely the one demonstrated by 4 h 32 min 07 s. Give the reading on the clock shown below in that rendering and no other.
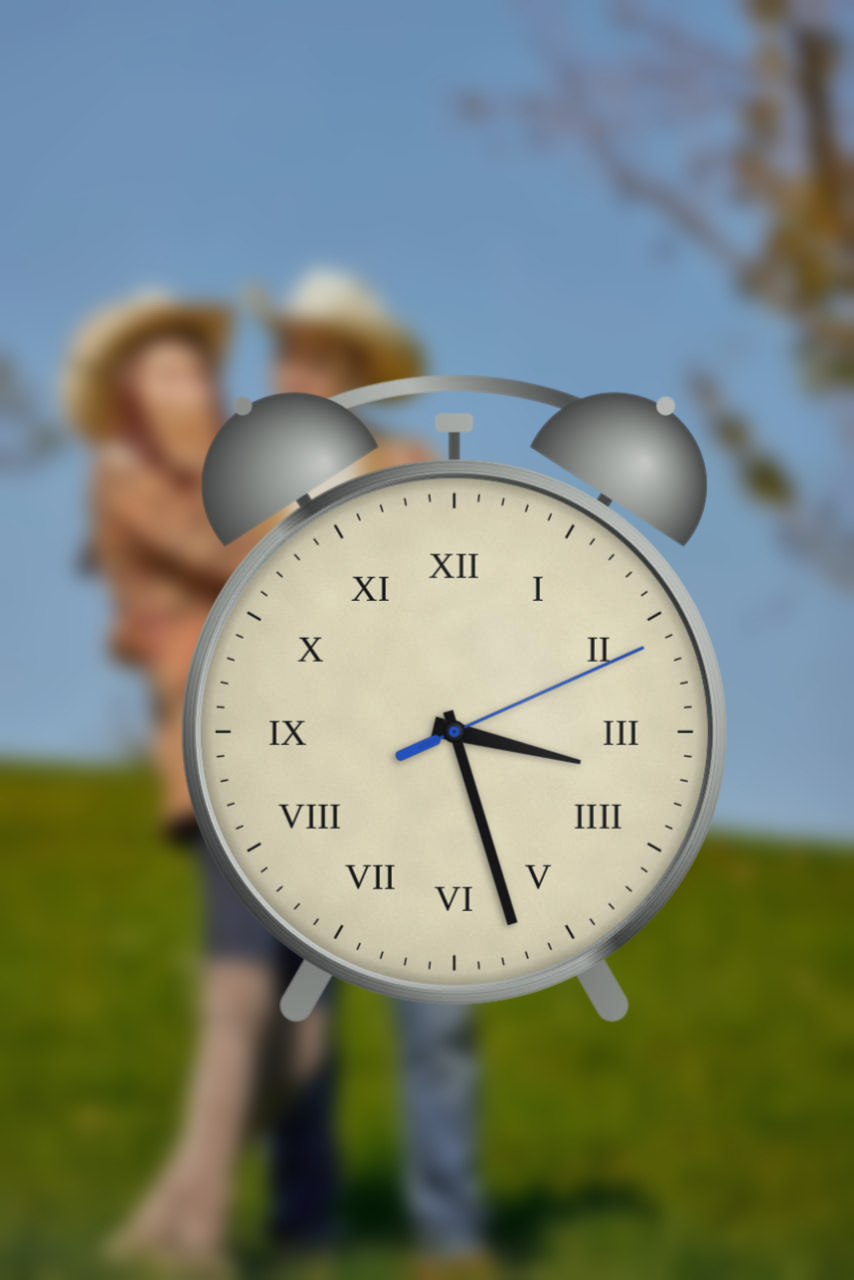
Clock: 3 h 27 min 11 s
